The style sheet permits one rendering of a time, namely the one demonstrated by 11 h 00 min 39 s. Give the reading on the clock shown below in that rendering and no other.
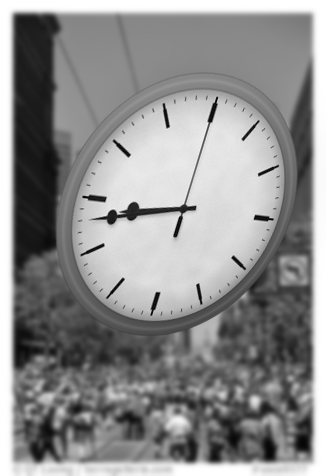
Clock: 8 h 43 min 00 s
